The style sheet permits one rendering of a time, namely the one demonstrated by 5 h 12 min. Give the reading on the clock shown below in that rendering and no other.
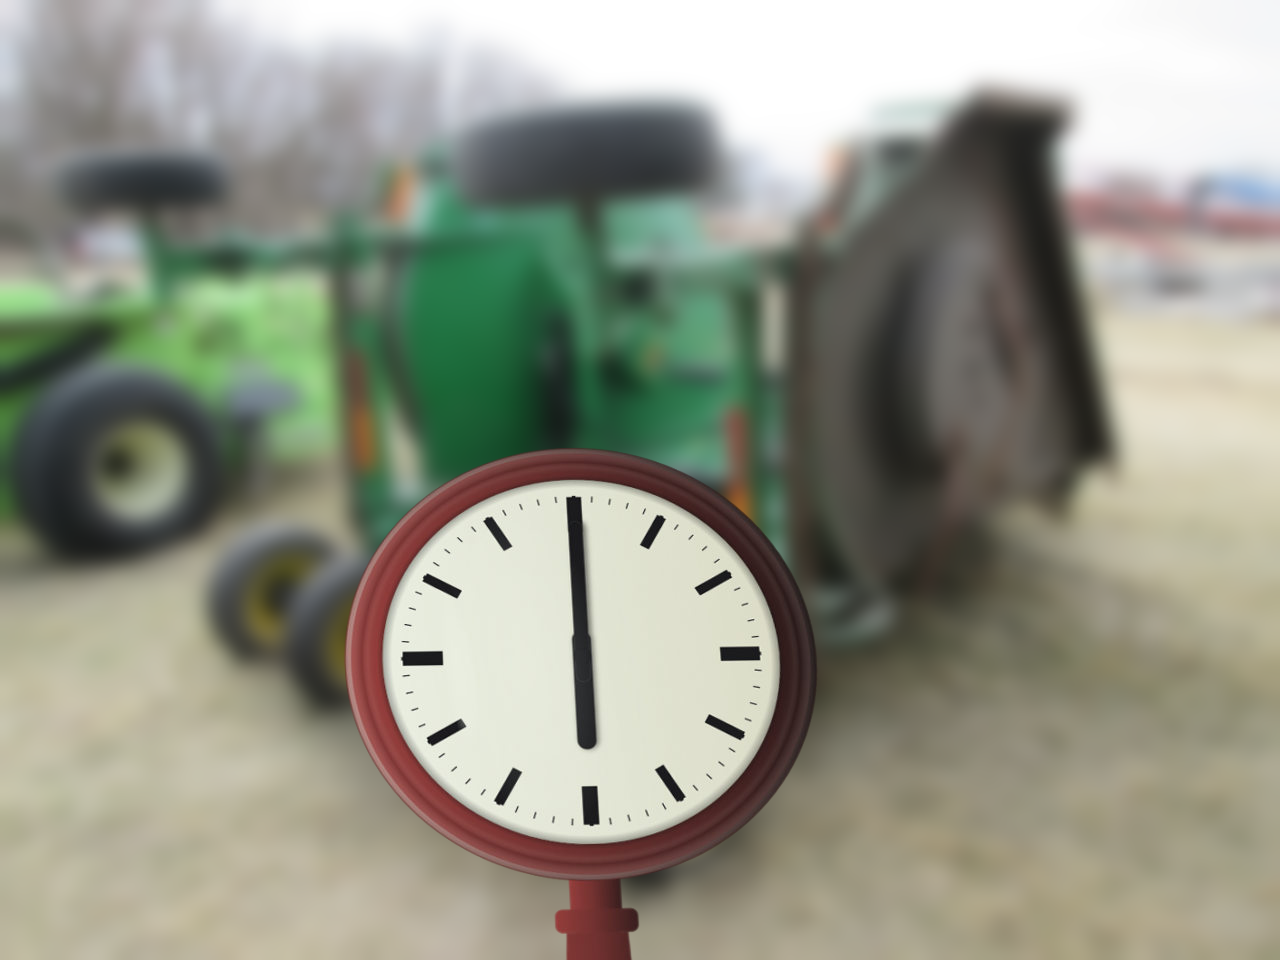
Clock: 6 h 00 min
